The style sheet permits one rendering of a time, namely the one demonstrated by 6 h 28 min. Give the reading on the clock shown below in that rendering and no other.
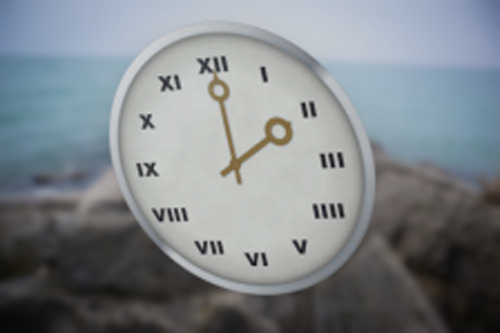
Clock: 2 h 00 min
